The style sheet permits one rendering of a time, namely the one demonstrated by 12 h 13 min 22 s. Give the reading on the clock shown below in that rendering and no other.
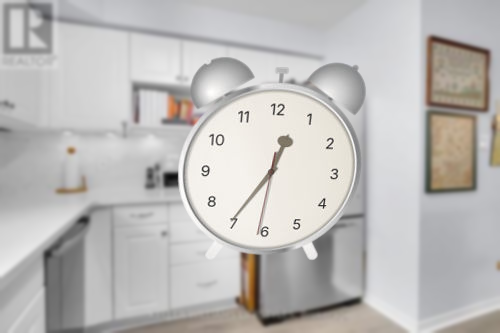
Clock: 12 h 35 min 31 s
